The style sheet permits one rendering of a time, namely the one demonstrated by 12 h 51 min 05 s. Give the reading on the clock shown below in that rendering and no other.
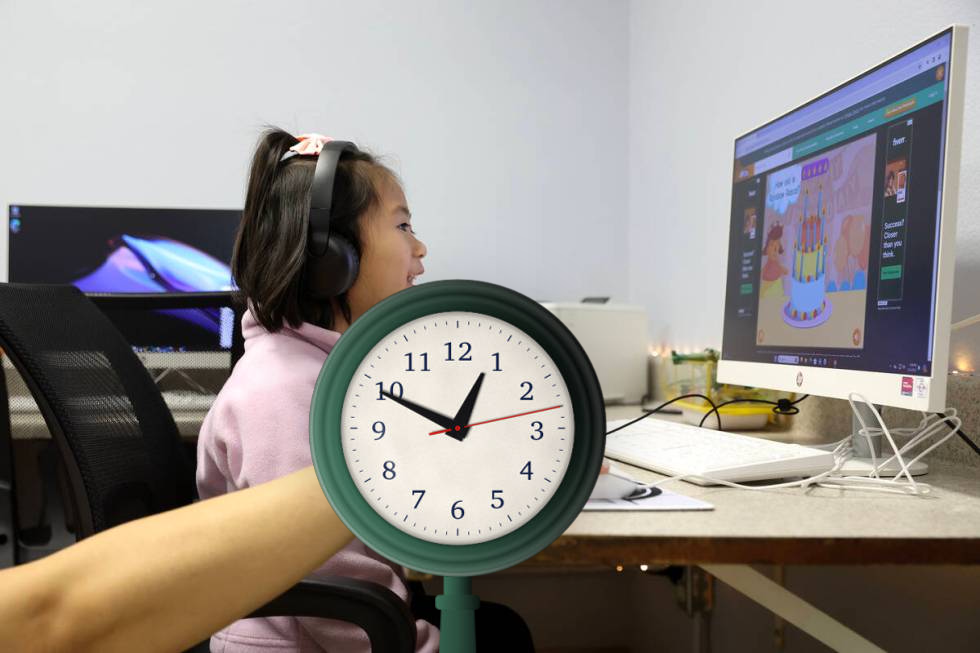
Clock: 12 h 49 min 13 s
